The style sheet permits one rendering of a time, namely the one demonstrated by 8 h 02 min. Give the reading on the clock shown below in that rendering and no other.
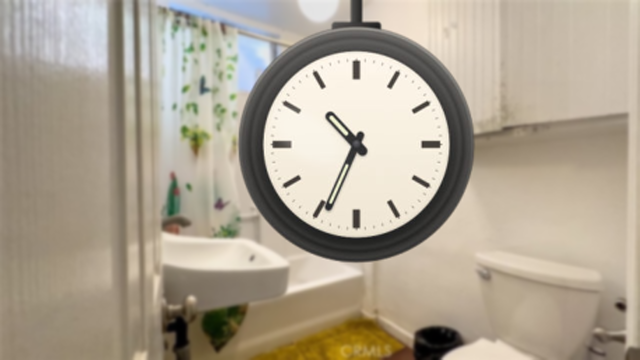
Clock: 10 h 34 min
